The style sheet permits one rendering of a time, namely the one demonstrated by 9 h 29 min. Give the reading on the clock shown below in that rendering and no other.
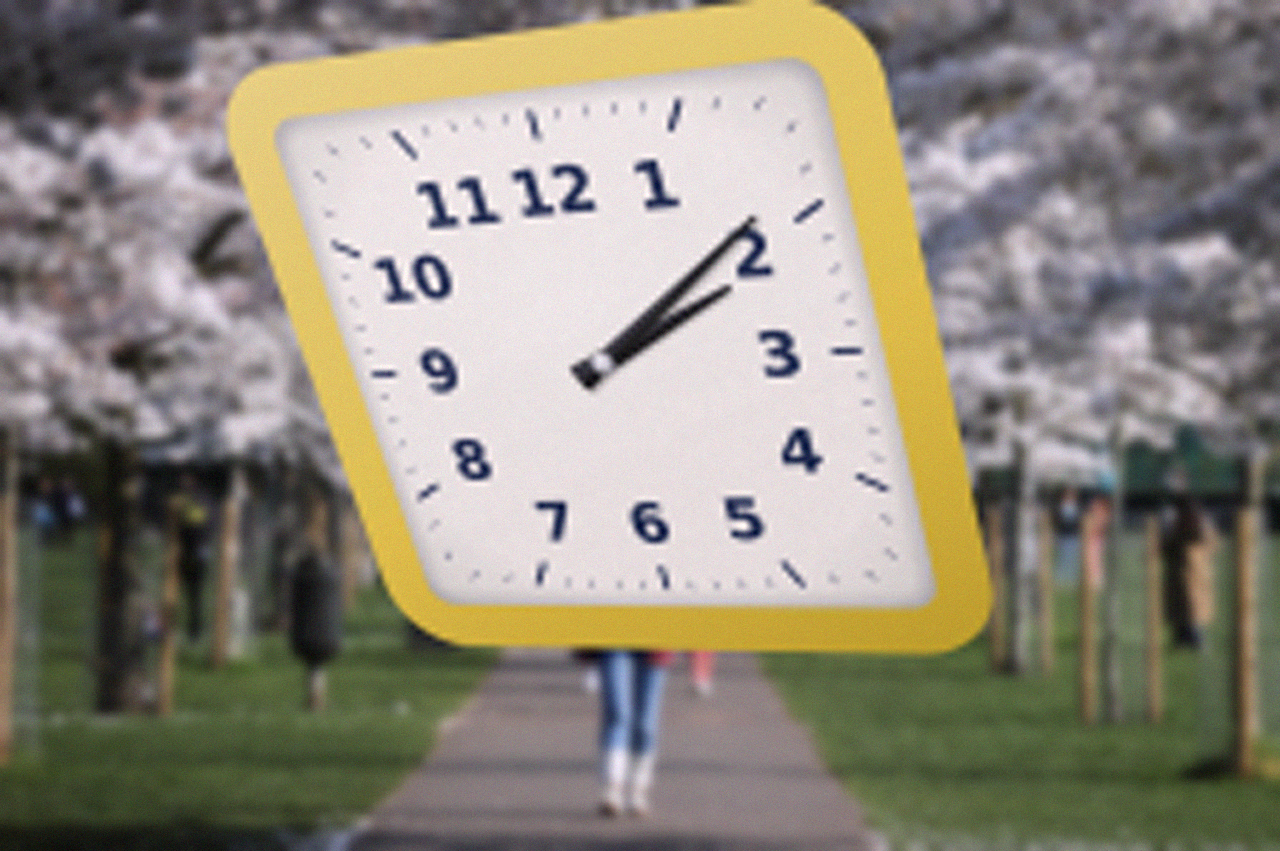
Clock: 2 h 09 min
